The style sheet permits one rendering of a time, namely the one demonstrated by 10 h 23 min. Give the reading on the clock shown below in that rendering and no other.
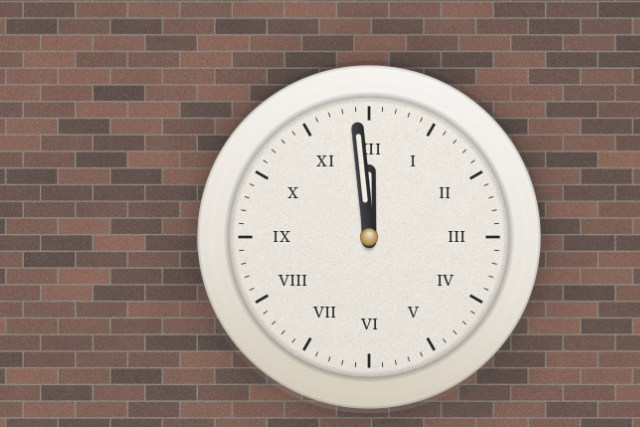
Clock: 11 h 59 min
